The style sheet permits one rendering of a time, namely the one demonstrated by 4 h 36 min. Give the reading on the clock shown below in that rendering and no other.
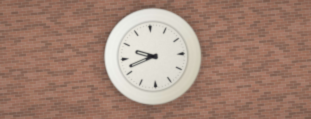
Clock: 9 h 42 min
